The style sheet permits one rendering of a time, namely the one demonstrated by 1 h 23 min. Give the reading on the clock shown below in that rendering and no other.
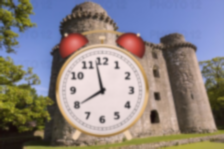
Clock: 7 h 58 min
